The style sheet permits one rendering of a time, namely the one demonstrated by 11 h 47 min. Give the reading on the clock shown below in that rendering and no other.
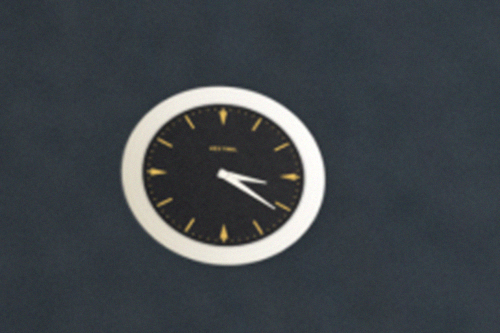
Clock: 3 h 21 min
